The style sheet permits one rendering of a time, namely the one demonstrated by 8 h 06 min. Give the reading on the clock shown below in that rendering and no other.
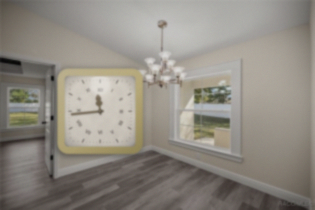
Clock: 11 h 44 min
